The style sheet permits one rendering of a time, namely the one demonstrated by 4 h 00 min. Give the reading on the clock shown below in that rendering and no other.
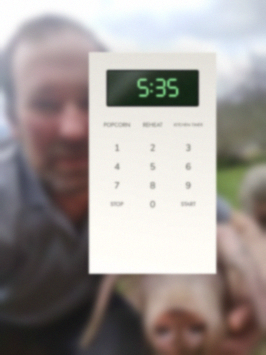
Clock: 5 h 35 min
